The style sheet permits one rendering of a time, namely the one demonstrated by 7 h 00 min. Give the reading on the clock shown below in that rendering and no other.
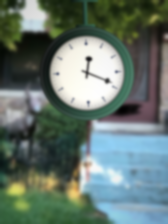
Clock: 12 h 19 min
